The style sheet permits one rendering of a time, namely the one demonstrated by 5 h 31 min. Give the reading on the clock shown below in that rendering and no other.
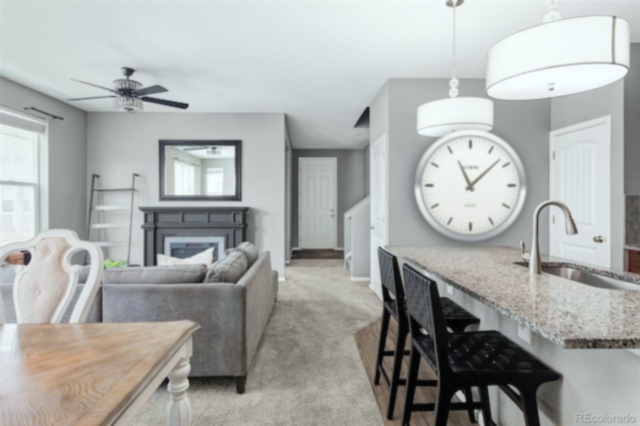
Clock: 11 h 08 min
